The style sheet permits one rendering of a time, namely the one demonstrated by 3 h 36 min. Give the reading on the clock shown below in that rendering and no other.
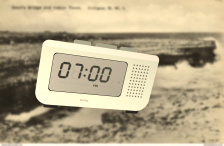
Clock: 7 h 00 min
